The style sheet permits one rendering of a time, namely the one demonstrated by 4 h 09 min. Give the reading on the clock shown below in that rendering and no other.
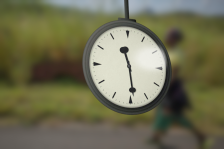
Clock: 11 h 29 min
